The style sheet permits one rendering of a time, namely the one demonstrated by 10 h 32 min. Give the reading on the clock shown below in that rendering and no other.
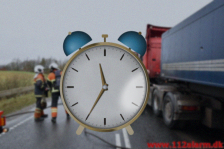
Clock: 11 h 35 min
